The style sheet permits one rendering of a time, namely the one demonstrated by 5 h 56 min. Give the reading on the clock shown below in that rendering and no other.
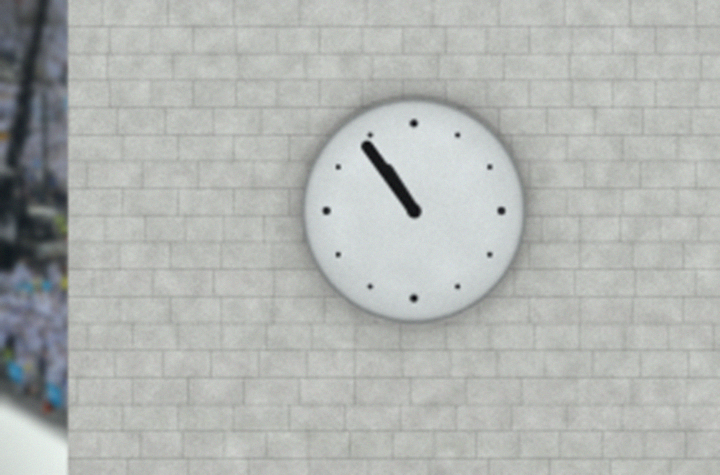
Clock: 10 h 54 min
